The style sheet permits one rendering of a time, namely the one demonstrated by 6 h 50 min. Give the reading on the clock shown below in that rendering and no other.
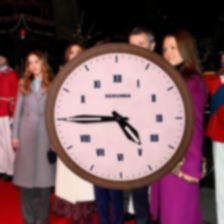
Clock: 4 h 45 min
